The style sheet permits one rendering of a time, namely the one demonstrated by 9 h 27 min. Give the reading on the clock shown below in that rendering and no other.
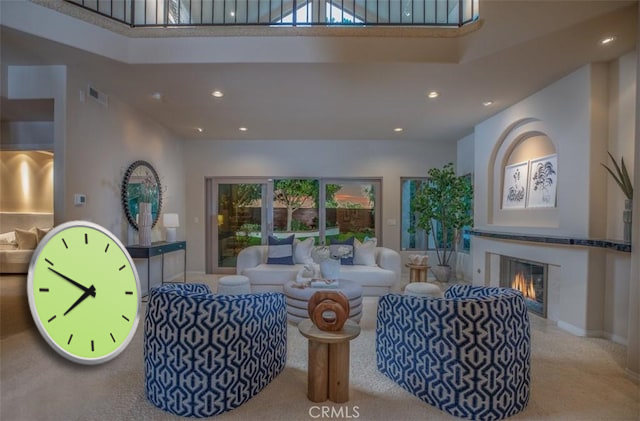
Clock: 7 h 49 min
